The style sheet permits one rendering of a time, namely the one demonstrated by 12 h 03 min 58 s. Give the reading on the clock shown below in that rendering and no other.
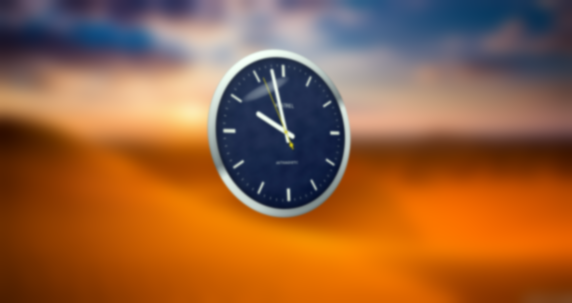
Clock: 9 h 57 min 56 s
